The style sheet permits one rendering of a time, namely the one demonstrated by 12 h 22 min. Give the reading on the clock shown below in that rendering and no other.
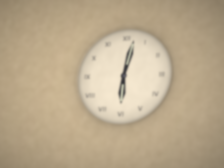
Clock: 6 h 02 min
